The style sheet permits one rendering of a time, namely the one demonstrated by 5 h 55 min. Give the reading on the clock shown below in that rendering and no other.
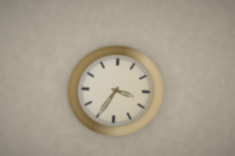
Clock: 3 h 35 min
